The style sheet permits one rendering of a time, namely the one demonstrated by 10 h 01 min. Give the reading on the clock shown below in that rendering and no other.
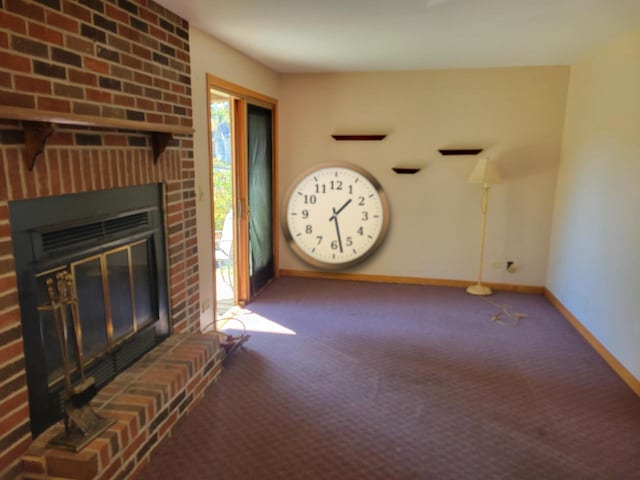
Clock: 1 h 28 min
